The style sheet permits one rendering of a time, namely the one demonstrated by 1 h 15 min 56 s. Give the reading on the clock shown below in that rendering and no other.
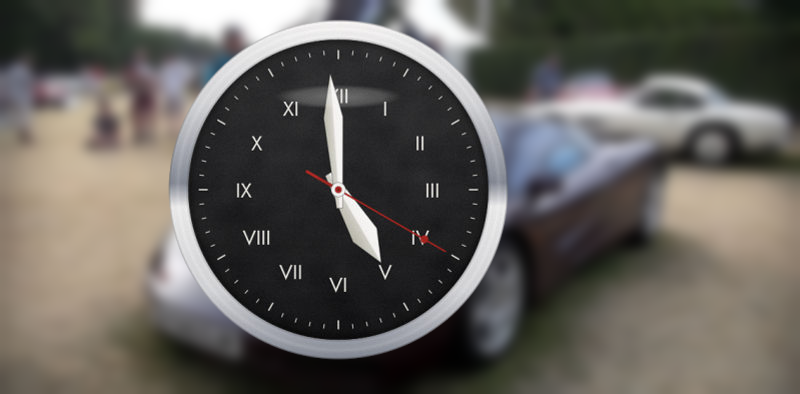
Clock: 4 h 59 min 20 s
